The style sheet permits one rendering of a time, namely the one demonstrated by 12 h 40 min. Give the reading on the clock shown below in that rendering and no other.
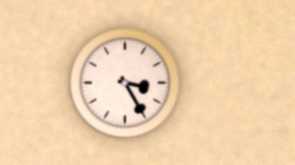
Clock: 3 h 25 min
